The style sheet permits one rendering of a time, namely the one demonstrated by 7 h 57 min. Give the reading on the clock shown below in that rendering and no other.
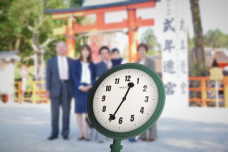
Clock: 12 h 34 min
